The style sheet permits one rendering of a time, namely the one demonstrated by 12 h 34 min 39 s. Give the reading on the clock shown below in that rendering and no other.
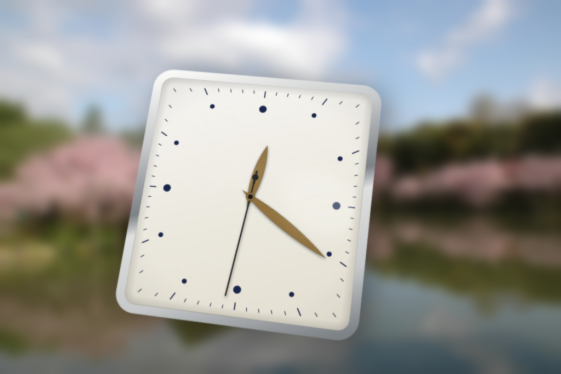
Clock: 12 h 20 min 31 s
